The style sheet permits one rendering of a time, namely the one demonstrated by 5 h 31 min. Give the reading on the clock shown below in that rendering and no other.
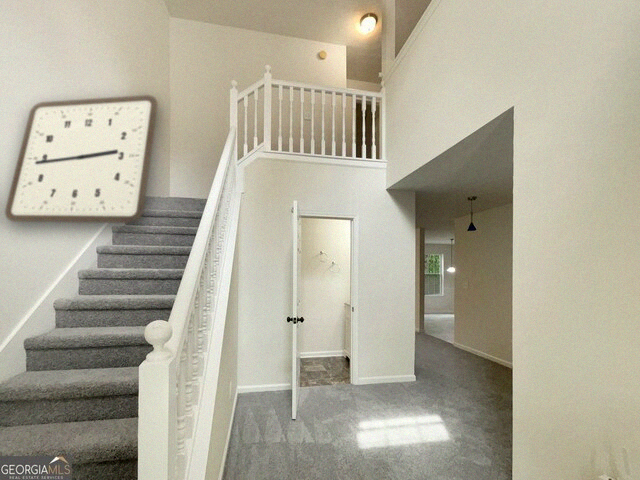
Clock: 2 h 44 min
